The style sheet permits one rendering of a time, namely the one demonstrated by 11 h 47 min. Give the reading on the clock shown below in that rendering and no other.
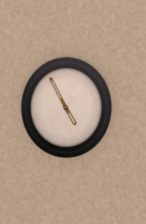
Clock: 4 h 55 min
